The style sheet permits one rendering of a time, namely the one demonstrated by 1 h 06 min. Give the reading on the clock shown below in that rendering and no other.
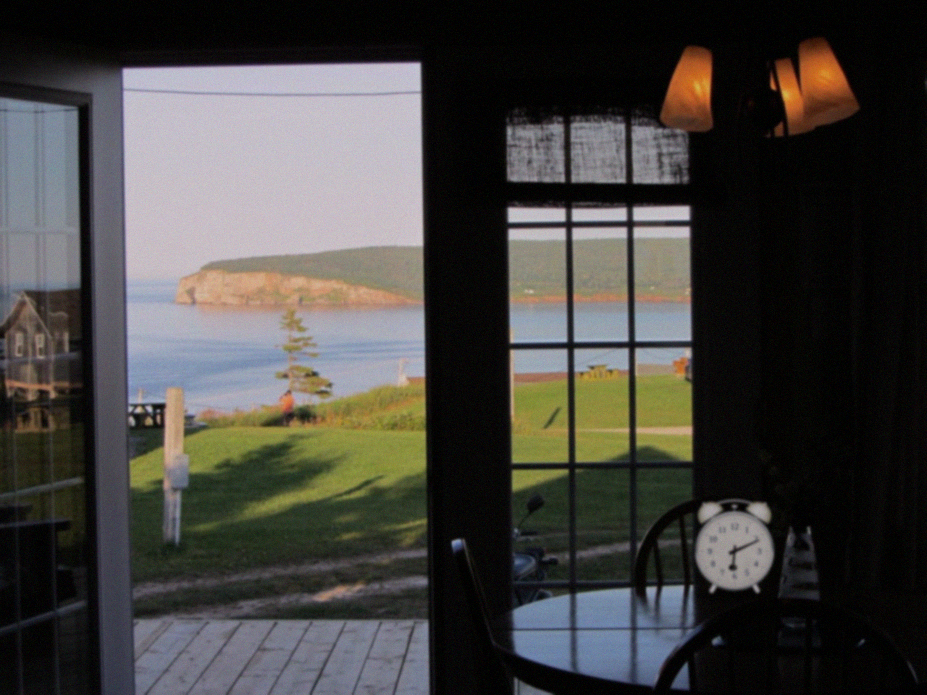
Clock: 6 h 11 min
